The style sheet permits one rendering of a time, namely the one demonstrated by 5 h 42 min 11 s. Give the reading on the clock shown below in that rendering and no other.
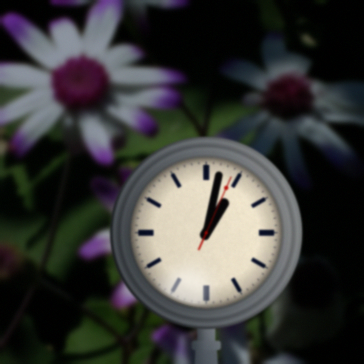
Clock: 1 h 02 min 04 s
